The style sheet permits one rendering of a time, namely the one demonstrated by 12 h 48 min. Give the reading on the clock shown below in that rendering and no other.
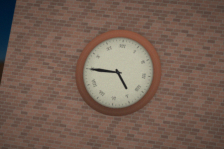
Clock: 4 h 45 min
